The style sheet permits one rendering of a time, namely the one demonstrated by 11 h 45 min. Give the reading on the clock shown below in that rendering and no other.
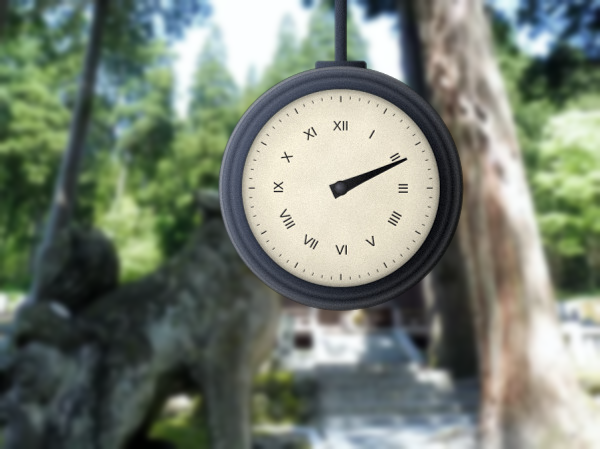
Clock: 2 h 11 min
